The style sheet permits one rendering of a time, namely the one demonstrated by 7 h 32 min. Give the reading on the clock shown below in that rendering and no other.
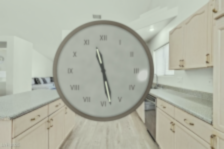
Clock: 11 h 28 min
